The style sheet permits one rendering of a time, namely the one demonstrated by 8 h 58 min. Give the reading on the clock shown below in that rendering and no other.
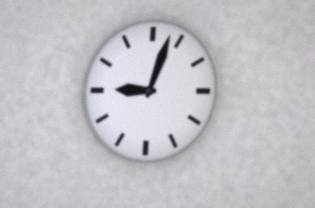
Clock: 9 h 03 min
